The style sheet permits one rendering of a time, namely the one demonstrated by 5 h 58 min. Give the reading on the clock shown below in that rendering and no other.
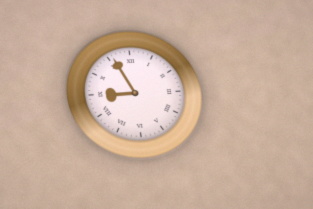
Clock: 8 h 56 min
